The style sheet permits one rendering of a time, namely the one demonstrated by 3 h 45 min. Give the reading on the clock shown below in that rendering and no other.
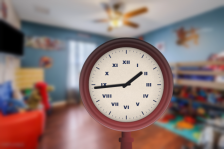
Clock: 1 h 44 min
